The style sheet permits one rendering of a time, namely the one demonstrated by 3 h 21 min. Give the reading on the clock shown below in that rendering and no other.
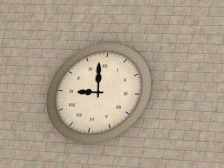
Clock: 8 h 58 min
